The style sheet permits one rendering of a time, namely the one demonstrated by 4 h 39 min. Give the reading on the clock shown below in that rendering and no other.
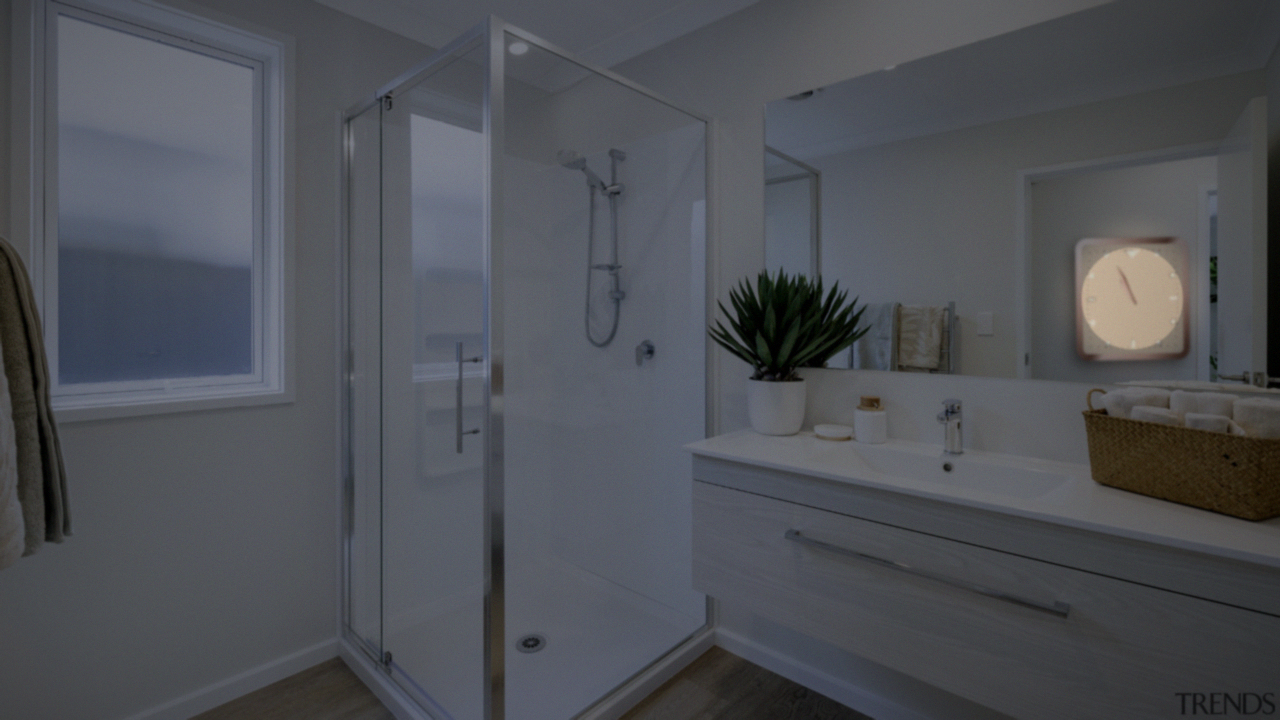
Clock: 10 h 56 min
